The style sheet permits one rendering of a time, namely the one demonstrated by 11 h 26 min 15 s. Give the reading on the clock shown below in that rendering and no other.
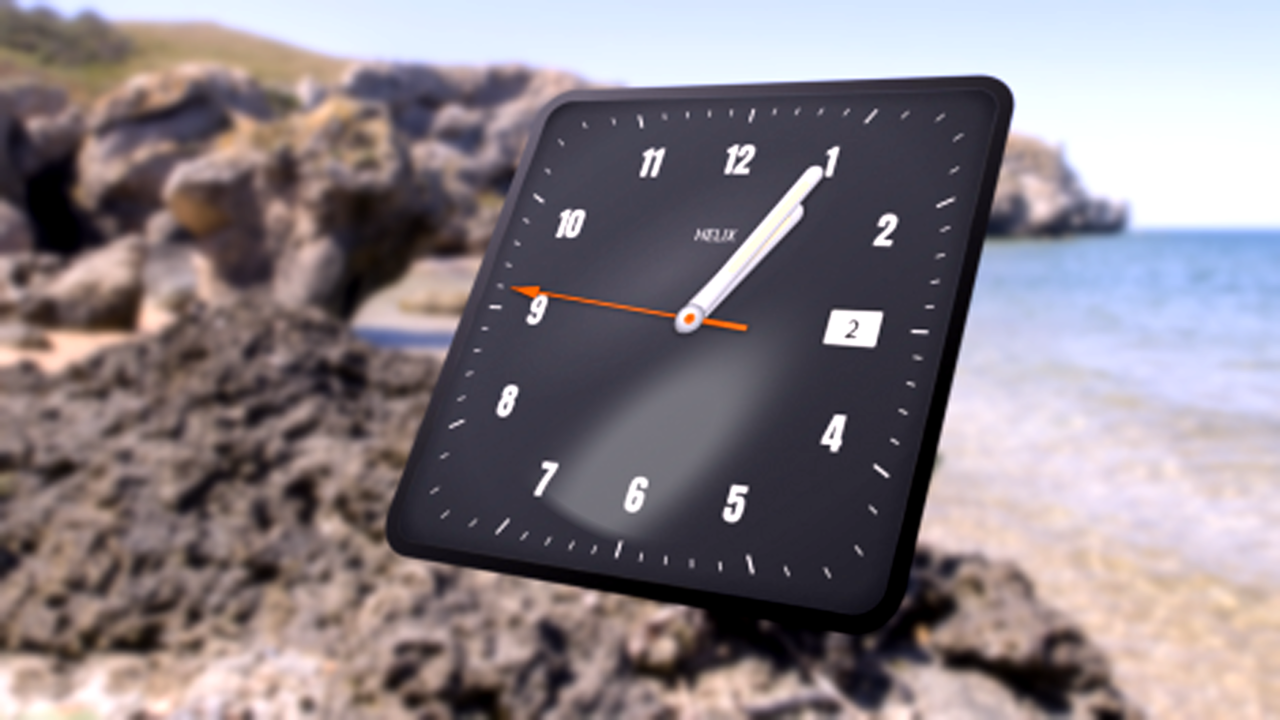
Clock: 1 h 04 min 46 s
